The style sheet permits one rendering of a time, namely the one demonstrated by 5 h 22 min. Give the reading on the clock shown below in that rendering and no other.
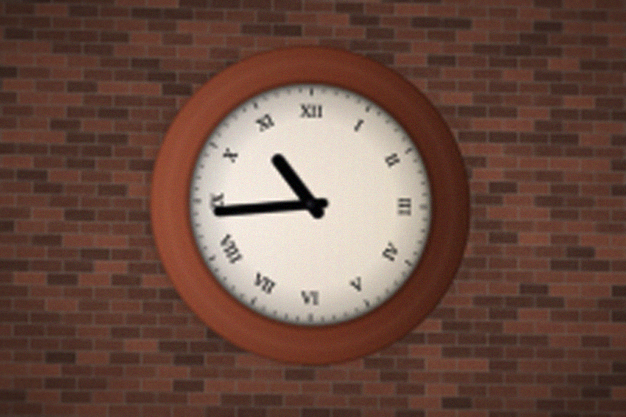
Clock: 10 h 44 min
